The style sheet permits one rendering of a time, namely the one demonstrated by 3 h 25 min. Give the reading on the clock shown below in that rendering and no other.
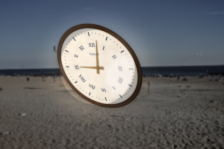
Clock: 9 h 02 min
